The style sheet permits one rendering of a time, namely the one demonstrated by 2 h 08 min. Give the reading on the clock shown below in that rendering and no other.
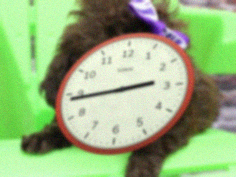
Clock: 2 h 44 min
